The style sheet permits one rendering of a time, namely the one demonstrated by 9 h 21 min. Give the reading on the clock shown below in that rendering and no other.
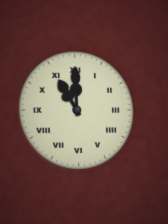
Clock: 11 h 00 min
